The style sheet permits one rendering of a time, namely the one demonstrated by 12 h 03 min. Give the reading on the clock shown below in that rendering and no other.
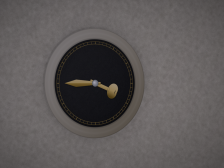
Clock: 3 h 45 min
